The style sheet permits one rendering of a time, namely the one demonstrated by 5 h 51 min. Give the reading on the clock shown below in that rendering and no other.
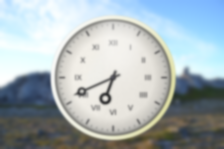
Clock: 6 h 41 min
